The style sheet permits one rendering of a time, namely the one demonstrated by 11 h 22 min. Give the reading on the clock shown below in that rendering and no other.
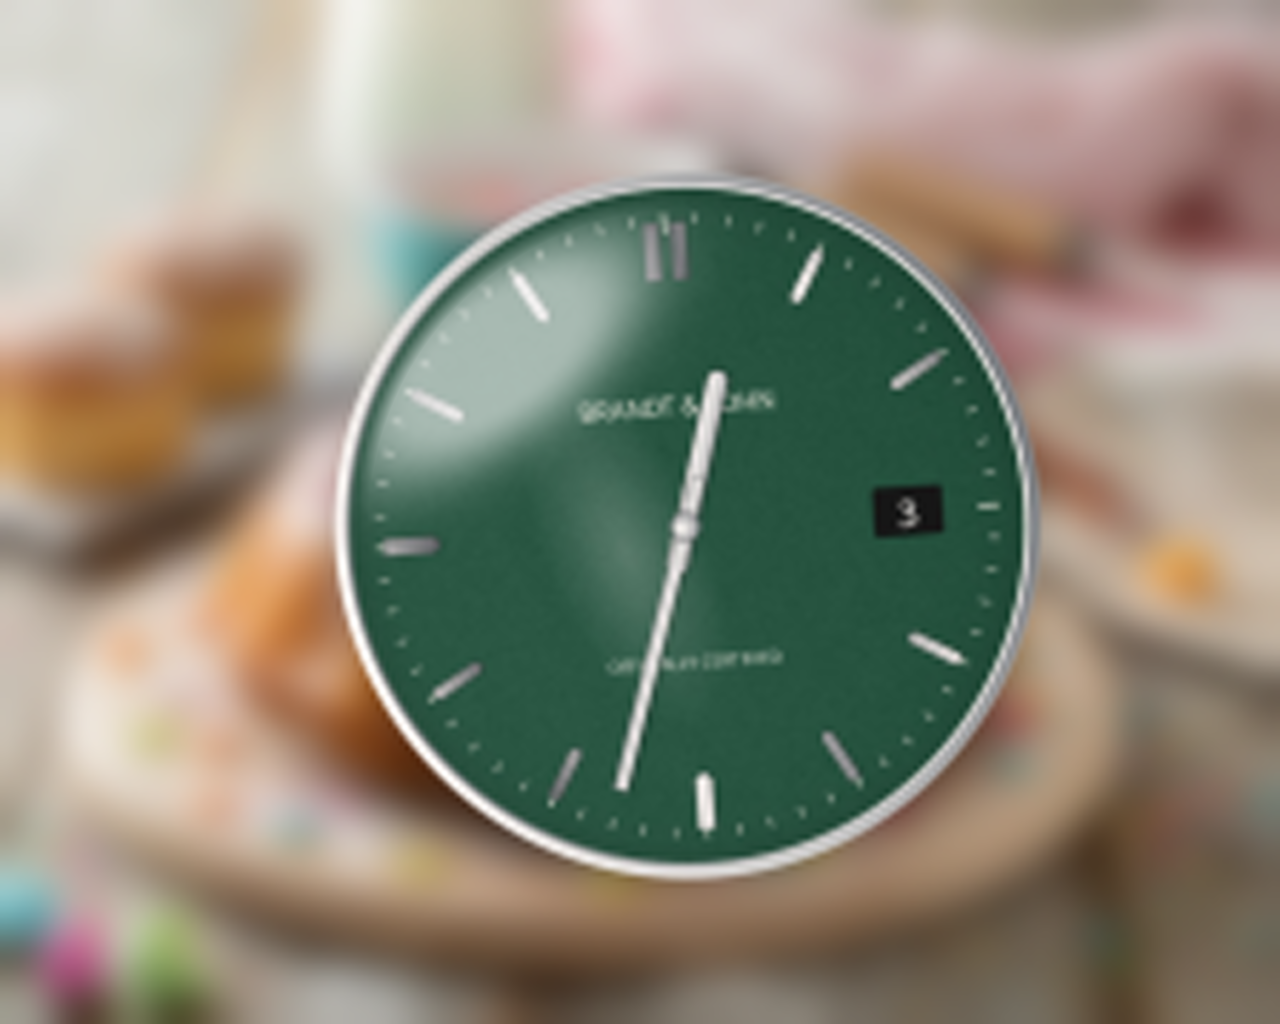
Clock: 12 h 33 min
